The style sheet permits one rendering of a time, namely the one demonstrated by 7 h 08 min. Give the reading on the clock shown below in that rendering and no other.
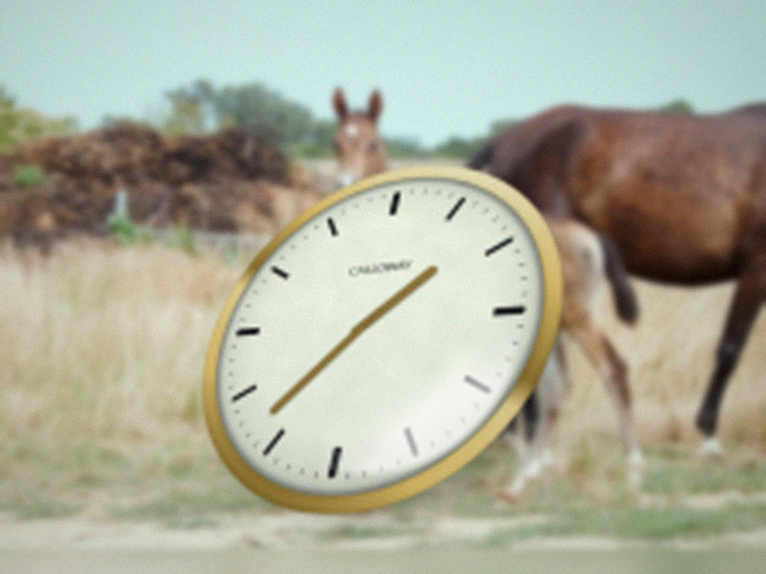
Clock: 1 h 37 min
